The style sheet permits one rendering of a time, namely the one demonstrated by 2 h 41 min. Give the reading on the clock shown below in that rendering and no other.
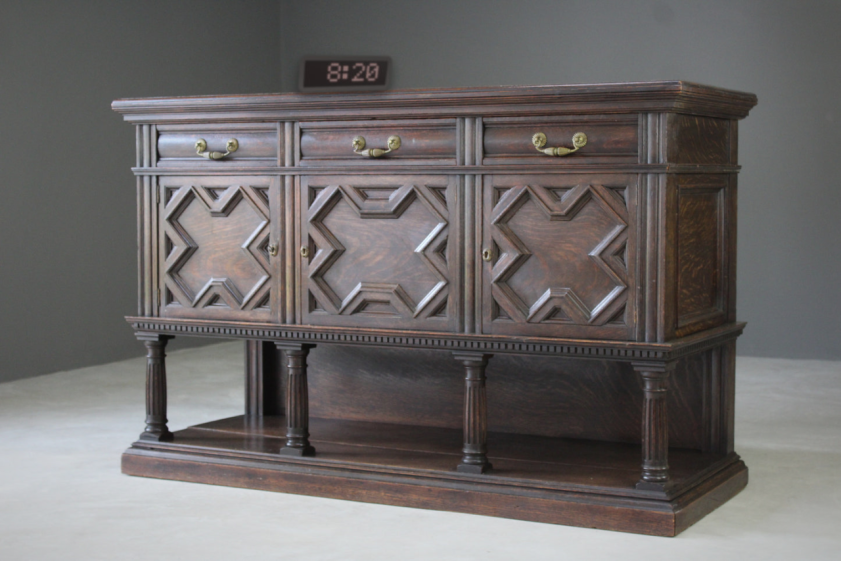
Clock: 8 h 20 min
